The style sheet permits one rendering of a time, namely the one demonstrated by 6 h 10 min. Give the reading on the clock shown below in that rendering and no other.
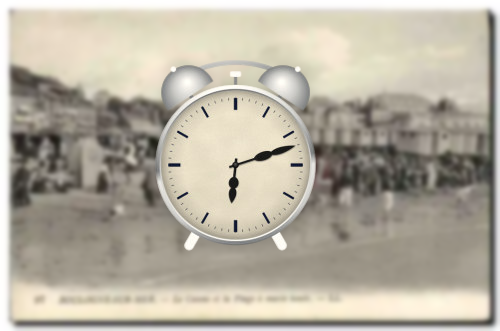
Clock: 6 h 12 min
